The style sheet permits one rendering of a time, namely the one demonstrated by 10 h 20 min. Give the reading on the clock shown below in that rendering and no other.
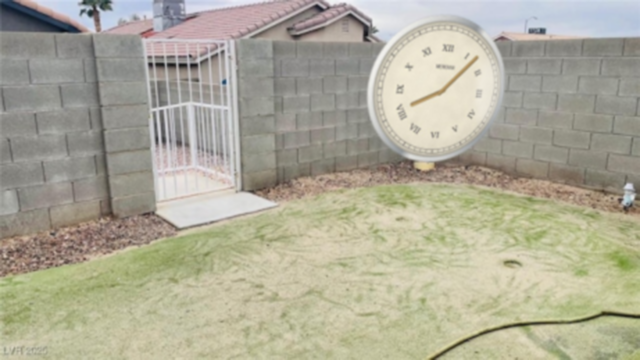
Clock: 8 h 07 min
